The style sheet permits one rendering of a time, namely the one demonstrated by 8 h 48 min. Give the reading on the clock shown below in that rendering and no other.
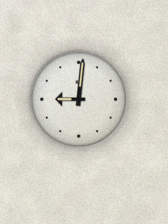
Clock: 9 h 01 min
